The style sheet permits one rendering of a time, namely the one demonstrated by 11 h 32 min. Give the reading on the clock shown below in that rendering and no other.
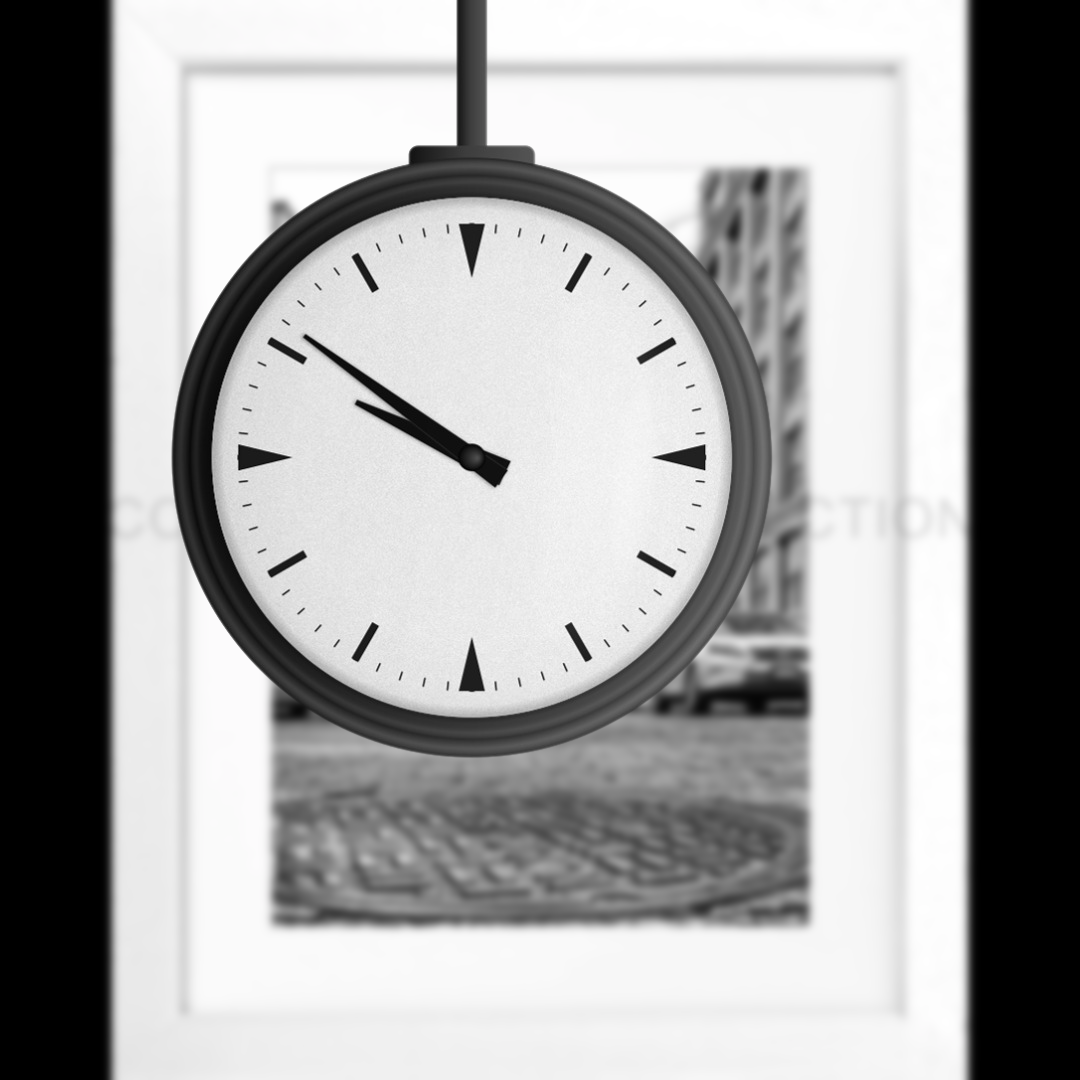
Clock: 9 h 51 min
